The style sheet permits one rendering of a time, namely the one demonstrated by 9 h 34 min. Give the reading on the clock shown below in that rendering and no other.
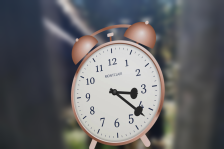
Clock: 3 h 22 min
